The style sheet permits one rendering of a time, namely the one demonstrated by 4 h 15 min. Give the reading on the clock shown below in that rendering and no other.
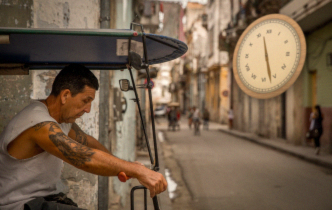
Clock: 11 h 27 min
